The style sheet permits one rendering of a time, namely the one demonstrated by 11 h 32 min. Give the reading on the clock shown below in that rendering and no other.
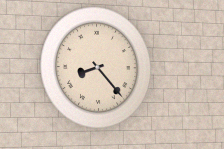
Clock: 8 h 23 min
